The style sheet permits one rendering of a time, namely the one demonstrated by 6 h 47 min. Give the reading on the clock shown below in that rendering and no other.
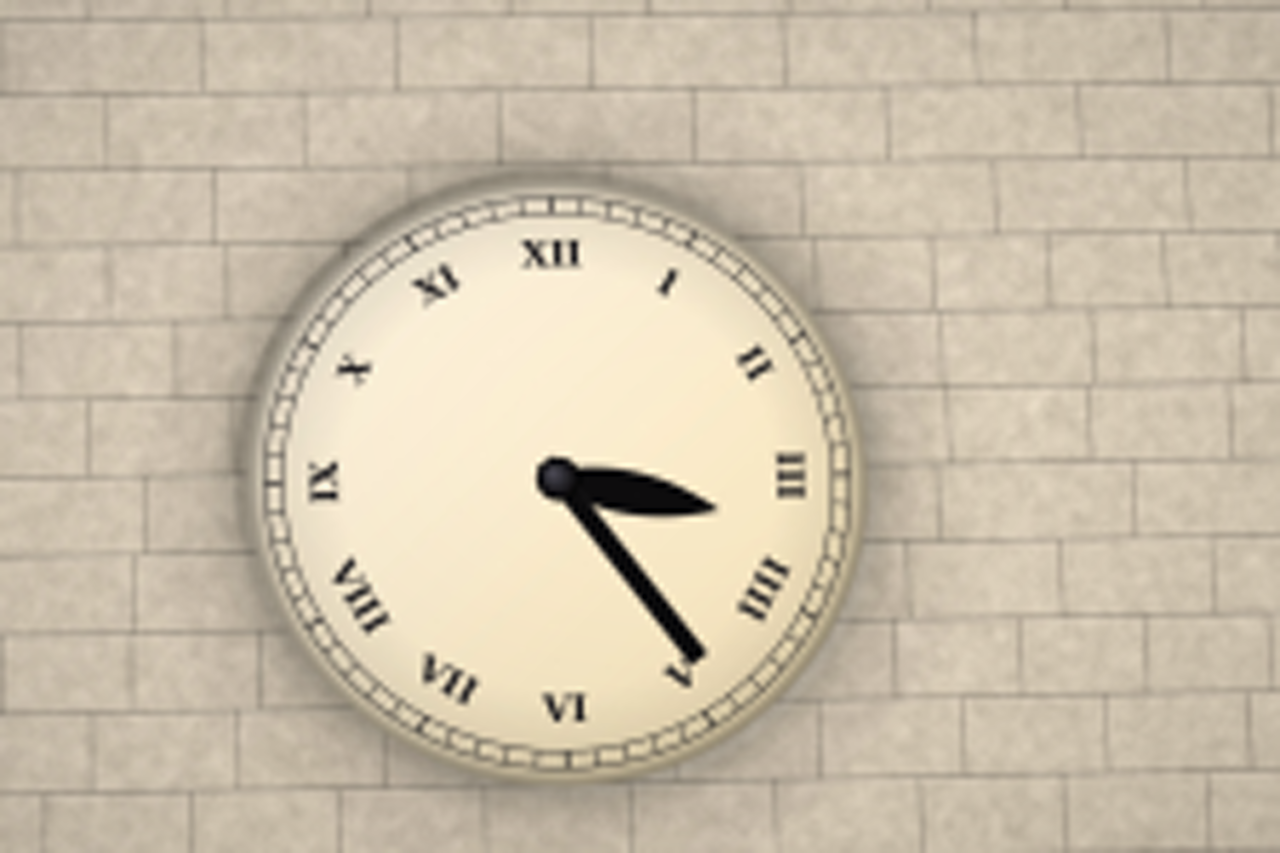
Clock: 3 h 24 min
